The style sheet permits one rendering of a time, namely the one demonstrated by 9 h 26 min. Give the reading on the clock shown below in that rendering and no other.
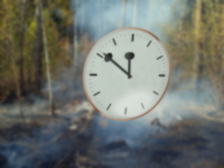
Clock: 11 h 51 min
